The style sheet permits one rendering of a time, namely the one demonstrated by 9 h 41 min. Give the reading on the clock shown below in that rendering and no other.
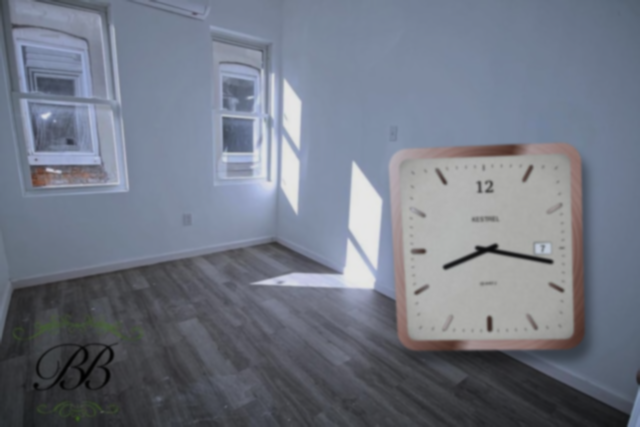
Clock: 8 h 17 min
